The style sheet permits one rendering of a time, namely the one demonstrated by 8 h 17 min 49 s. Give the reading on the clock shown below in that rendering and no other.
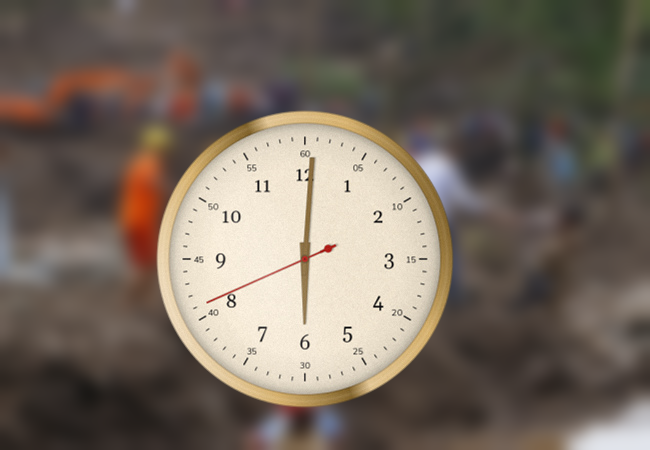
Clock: 6 h 00 min 41 s
